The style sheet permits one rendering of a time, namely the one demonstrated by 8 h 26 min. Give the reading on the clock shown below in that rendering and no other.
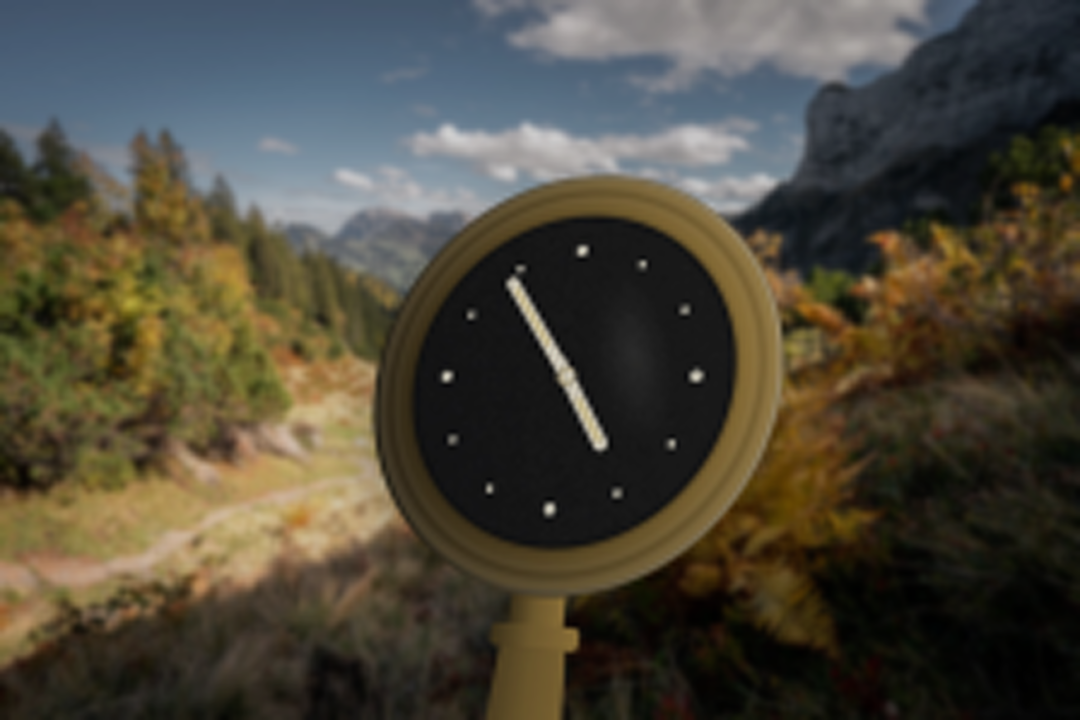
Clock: 4 h 54 min
